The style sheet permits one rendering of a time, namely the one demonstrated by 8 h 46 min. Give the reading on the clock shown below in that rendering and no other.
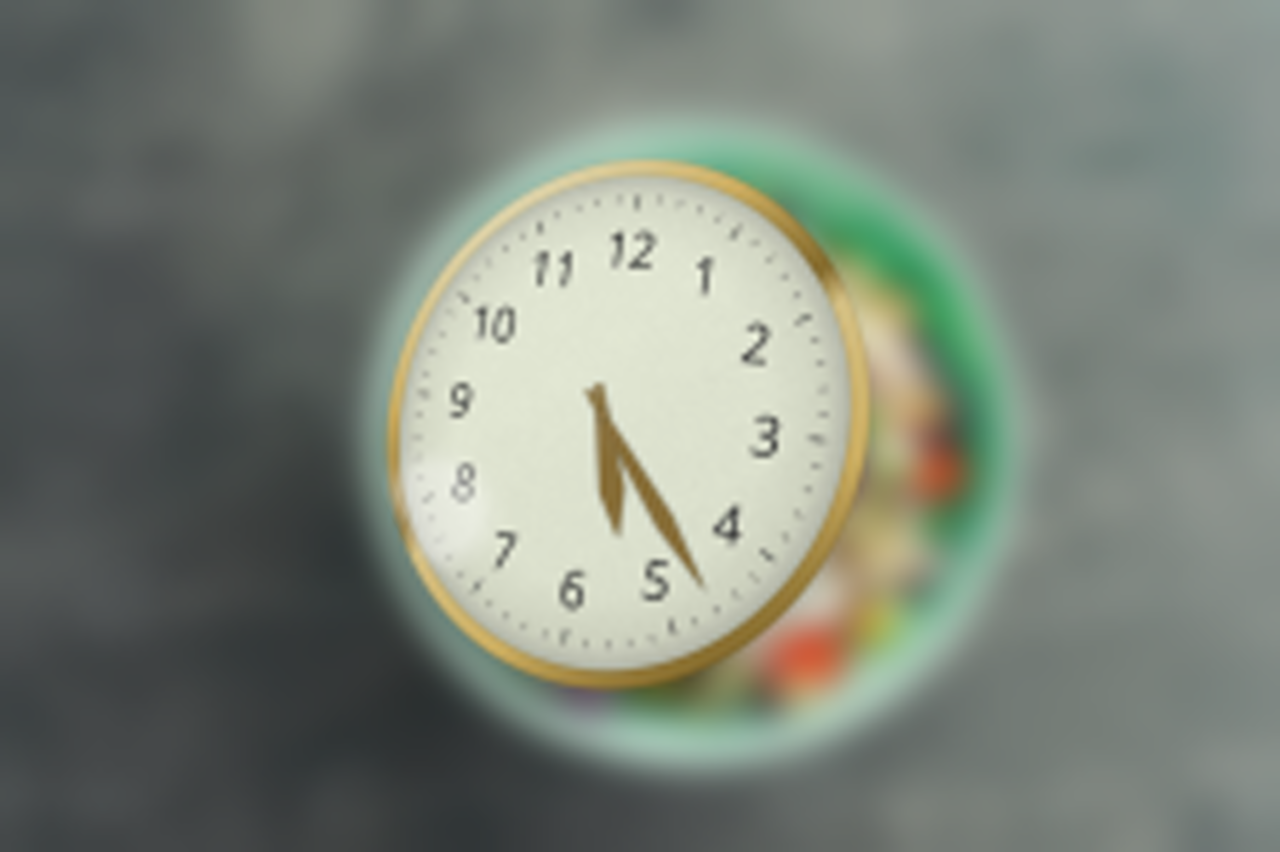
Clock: 5 h 23 min
